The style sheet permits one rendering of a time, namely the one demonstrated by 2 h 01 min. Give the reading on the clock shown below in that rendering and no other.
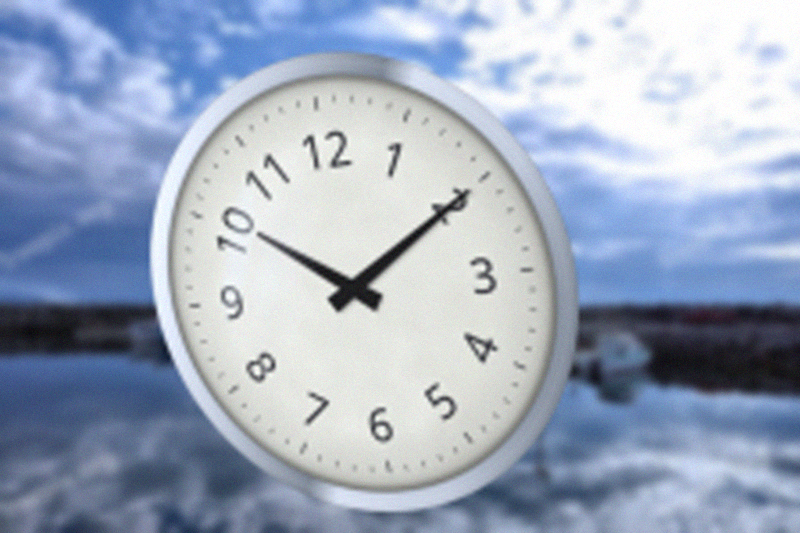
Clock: 10 h 10 min
